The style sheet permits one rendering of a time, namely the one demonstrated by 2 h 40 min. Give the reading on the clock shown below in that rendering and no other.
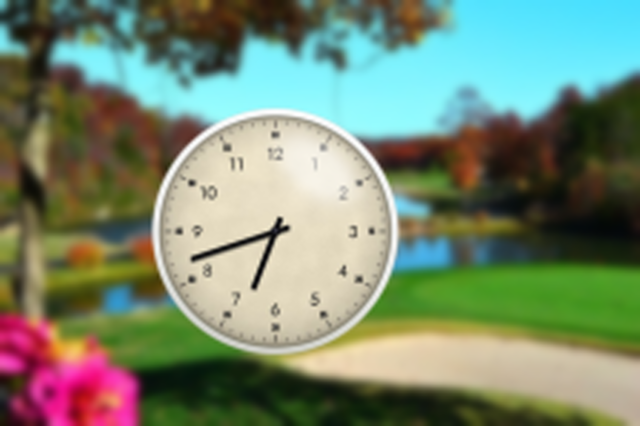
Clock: 6 h 42 min
